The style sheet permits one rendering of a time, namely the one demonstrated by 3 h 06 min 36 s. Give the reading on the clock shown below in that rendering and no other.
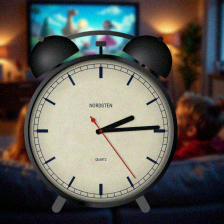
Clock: 2 h 14 min 24 s
